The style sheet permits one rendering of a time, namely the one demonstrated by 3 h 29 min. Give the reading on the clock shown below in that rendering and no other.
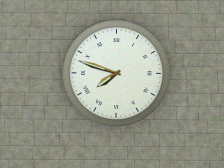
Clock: 7 h 48 min
